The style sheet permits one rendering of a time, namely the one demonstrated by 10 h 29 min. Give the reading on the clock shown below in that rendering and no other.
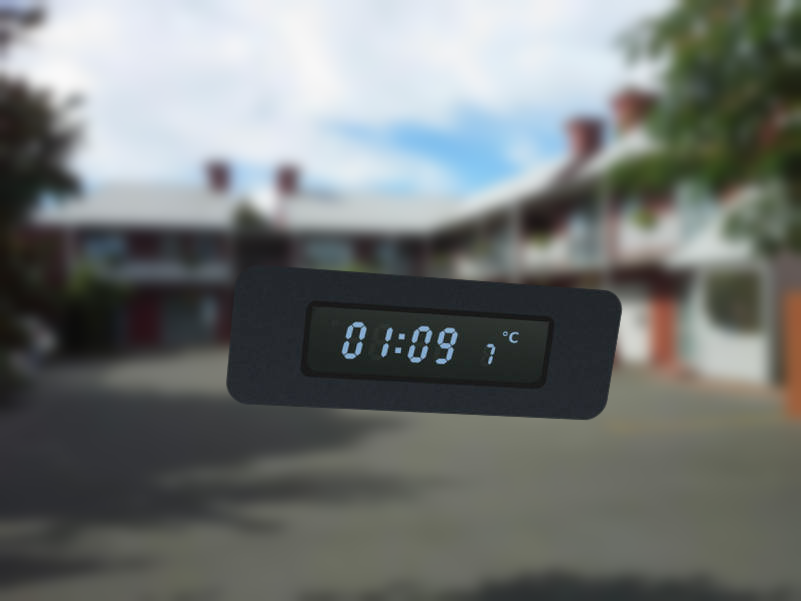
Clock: 1 h 09 min
